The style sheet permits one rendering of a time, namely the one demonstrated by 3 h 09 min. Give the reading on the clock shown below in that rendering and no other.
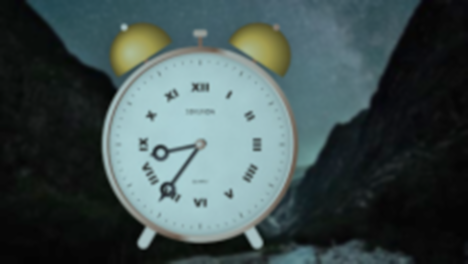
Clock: 8 h 36 min
